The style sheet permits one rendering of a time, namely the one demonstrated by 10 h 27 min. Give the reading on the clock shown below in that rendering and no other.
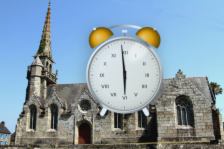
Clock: 5 h 59 min
